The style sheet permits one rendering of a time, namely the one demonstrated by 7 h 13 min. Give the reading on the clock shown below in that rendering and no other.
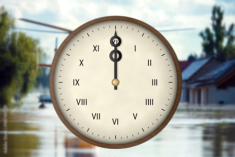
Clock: 12 h 00 min
